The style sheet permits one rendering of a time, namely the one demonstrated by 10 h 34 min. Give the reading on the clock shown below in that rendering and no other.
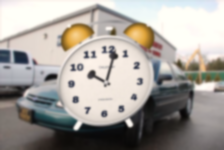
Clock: 10 h 02 min
